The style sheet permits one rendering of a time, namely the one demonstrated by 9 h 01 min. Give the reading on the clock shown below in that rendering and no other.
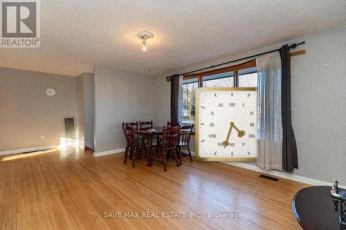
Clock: 4 h 33 min
